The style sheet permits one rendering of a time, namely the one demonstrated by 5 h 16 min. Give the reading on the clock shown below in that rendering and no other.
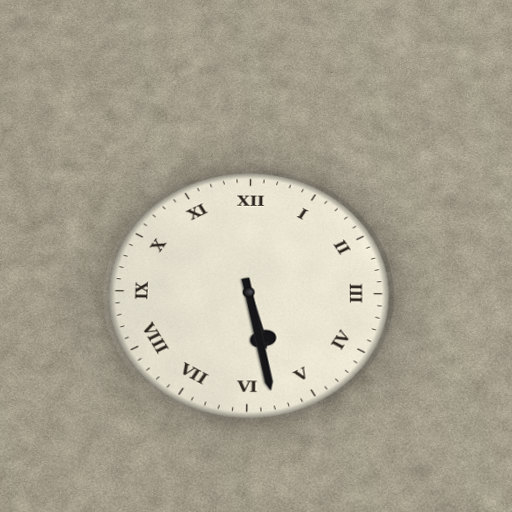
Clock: 5 h 28 min
